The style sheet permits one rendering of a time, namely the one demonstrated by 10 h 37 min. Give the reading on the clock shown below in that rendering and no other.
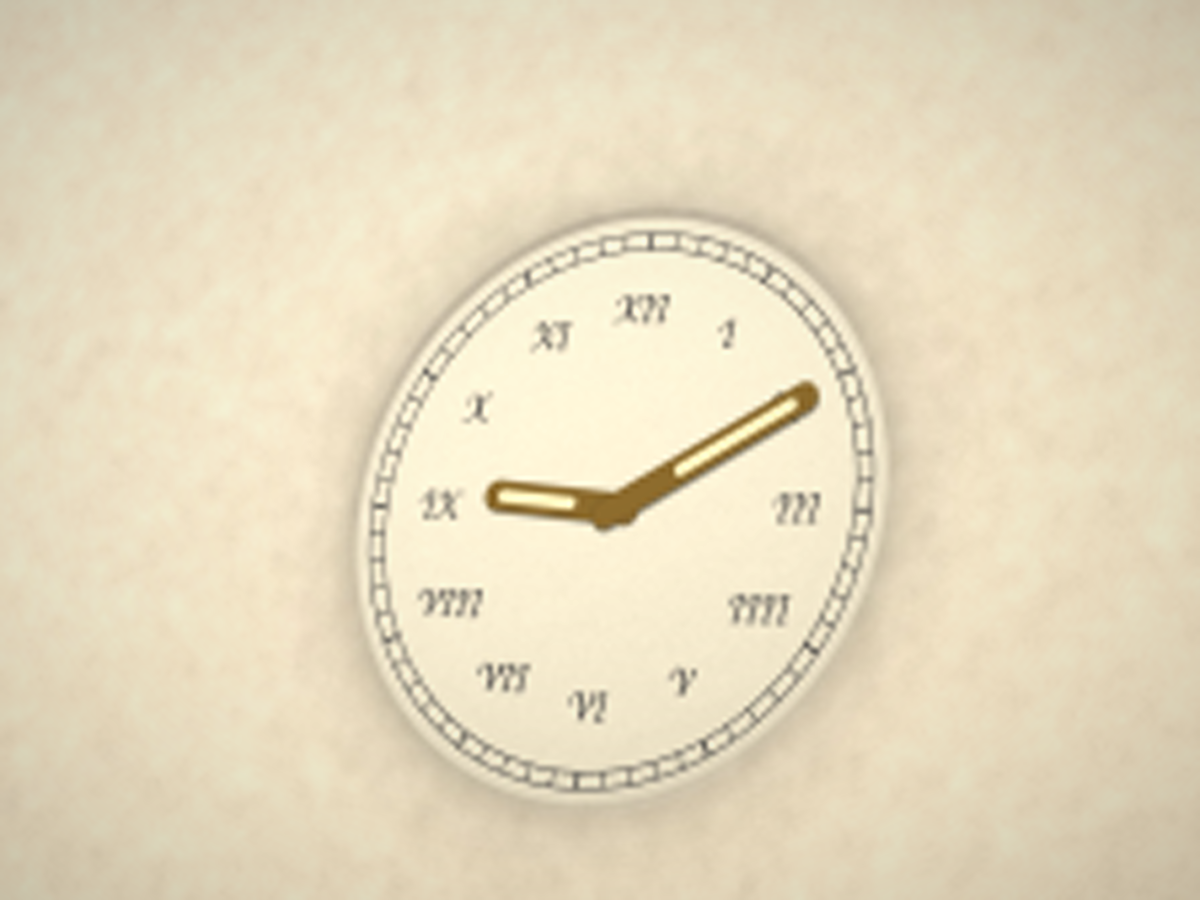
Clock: 9 h 10 min
